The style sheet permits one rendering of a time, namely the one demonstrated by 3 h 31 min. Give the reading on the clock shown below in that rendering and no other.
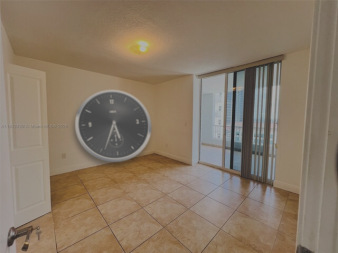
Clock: 5 h 34 min
